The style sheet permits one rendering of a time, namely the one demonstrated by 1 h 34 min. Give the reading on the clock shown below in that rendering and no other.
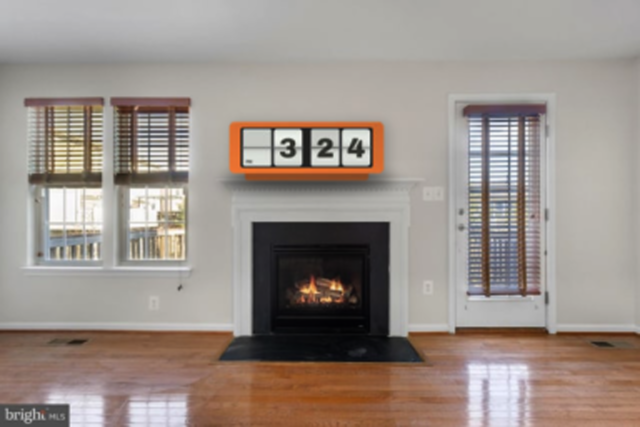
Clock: 3 h 24 min
